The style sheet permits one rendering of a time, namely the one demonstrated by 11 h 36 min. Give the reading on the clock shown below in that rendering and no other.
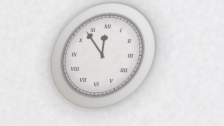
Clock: 11 h 53 min
